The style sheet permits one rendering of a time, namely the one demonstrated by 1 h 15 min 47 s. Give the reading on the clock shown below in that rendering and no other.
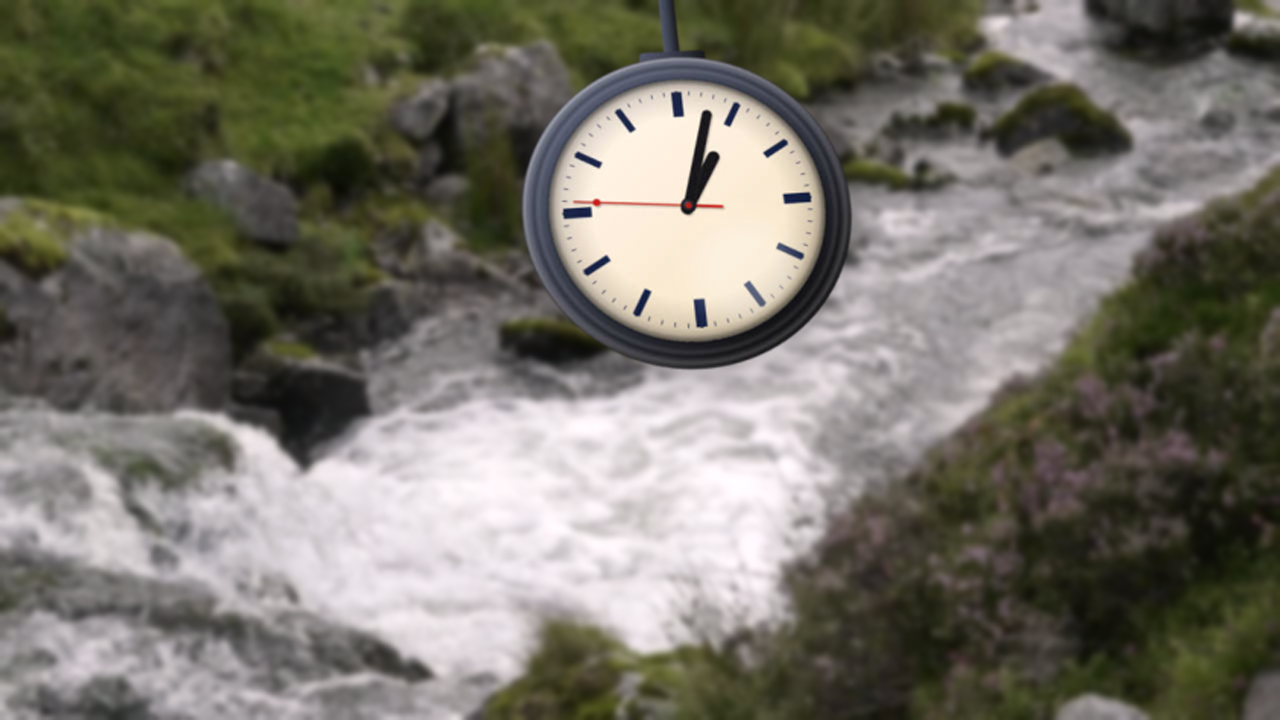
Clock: 1 h 02 min 46 s
